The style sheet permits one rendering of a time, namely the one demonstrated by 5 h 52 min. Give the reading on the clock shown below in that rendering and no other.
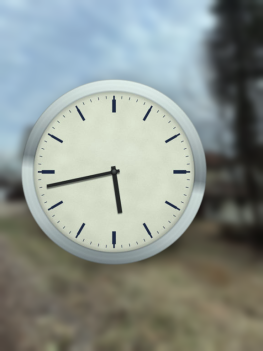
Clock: 5 h 43 min
